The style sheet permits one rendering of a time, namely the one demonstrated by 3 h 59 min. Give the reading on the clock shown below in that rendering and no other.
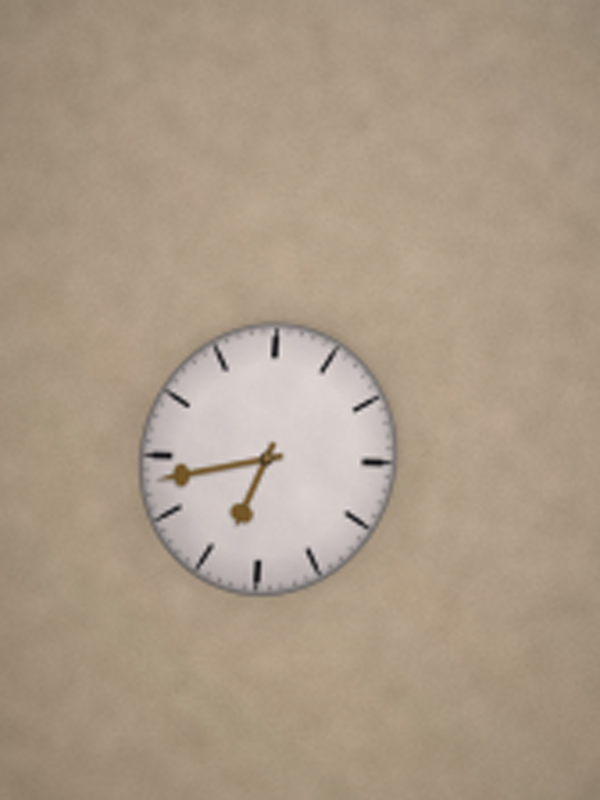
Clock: 6 h 43 min
